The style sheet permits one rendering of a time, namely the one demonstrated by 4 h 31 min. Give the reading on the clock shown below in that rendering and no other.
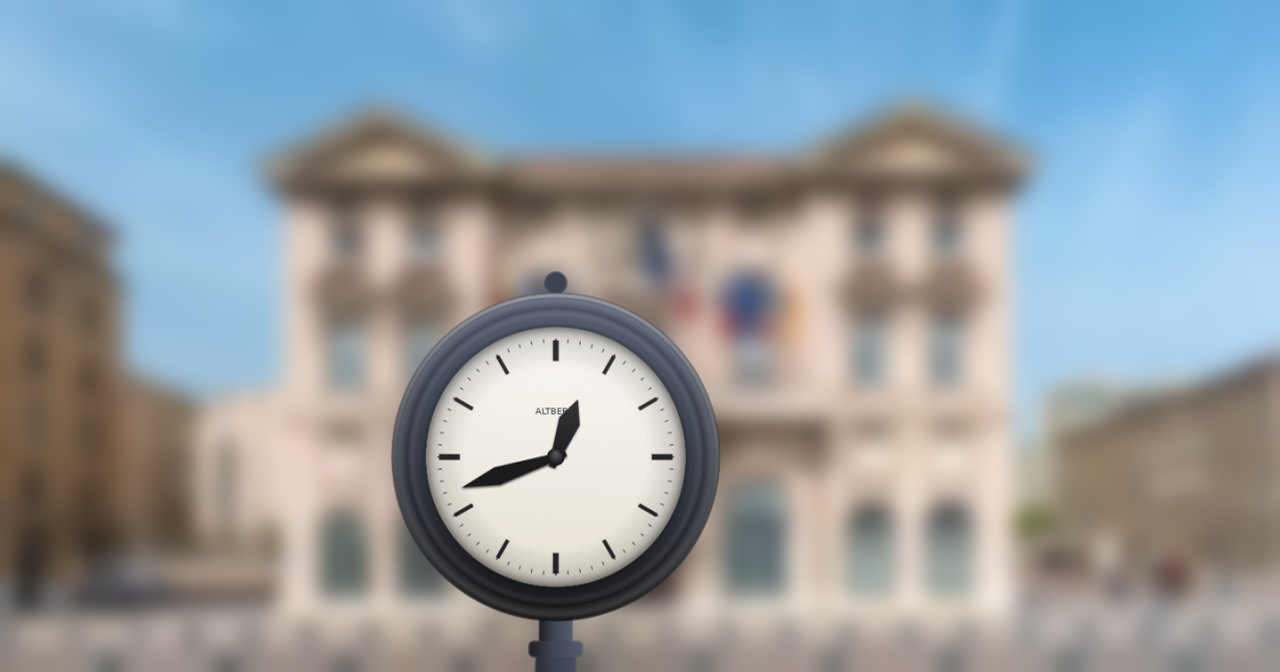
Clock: 12 h 42 min
